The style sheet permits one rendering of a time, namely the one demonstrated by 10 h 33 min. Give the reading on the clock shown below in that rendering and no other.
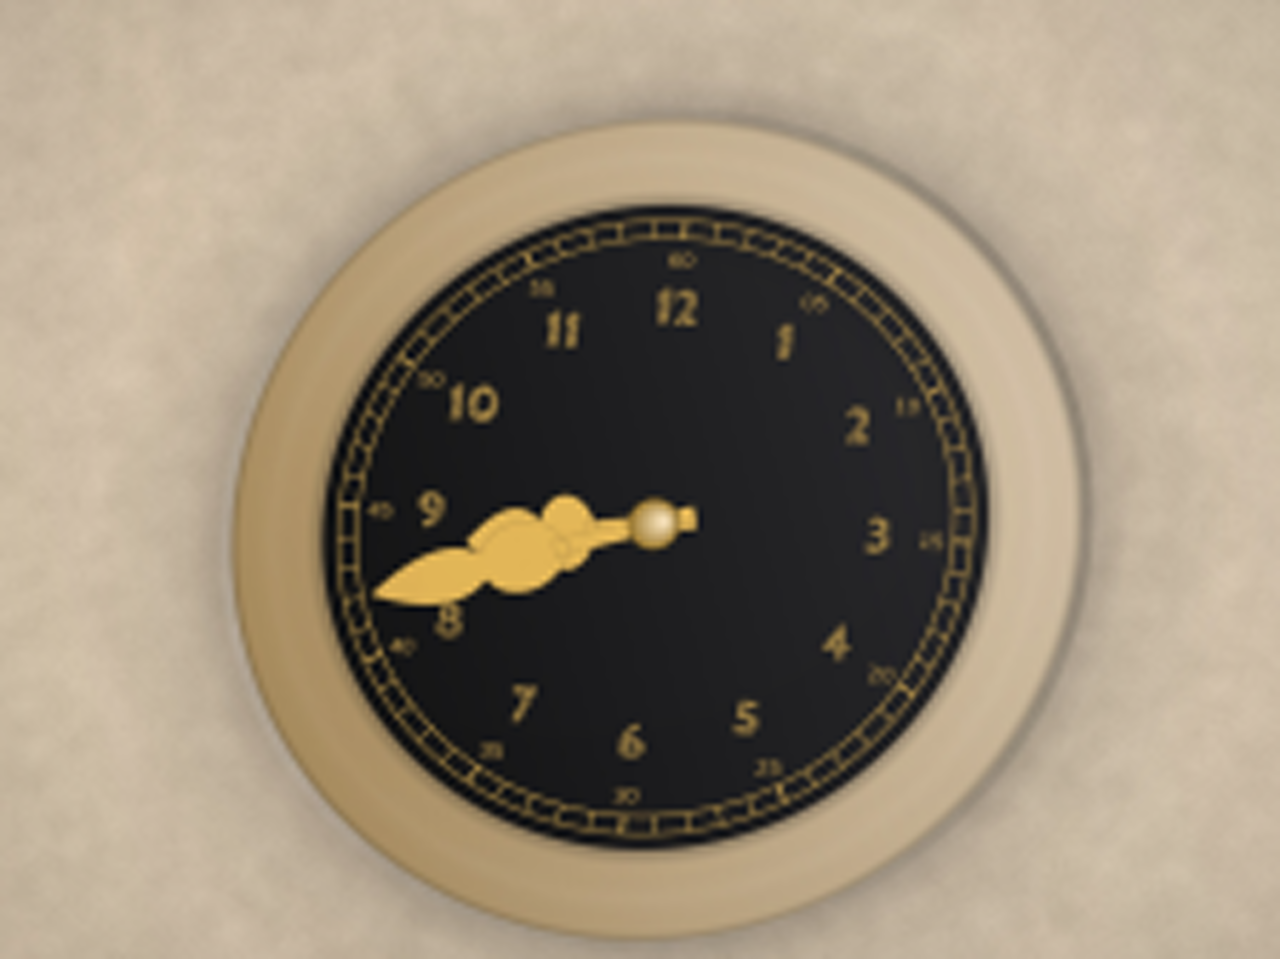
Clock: 8 h 42 min
